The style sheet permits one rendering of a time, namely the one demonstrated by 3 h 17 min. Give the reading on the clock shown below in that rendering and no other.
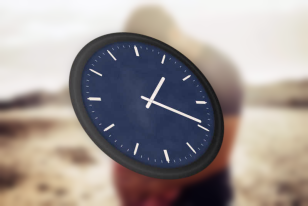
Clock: 1 h 19 min
